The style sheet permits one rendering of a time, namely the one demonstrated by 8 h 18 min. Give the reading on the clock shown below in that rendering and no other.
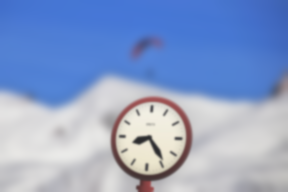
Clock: 8 h 24 min
